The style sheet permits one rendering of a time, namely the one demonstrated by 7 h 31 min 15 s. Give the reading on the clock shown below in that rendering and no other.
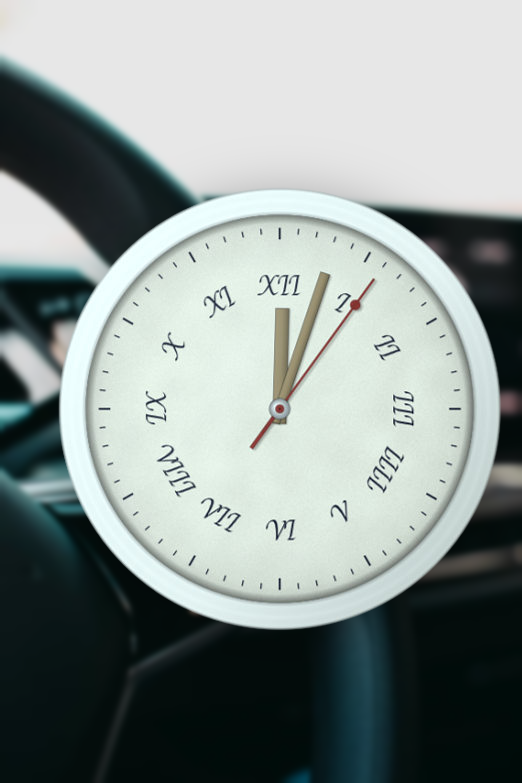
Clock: 12 h 03 min 06 s
